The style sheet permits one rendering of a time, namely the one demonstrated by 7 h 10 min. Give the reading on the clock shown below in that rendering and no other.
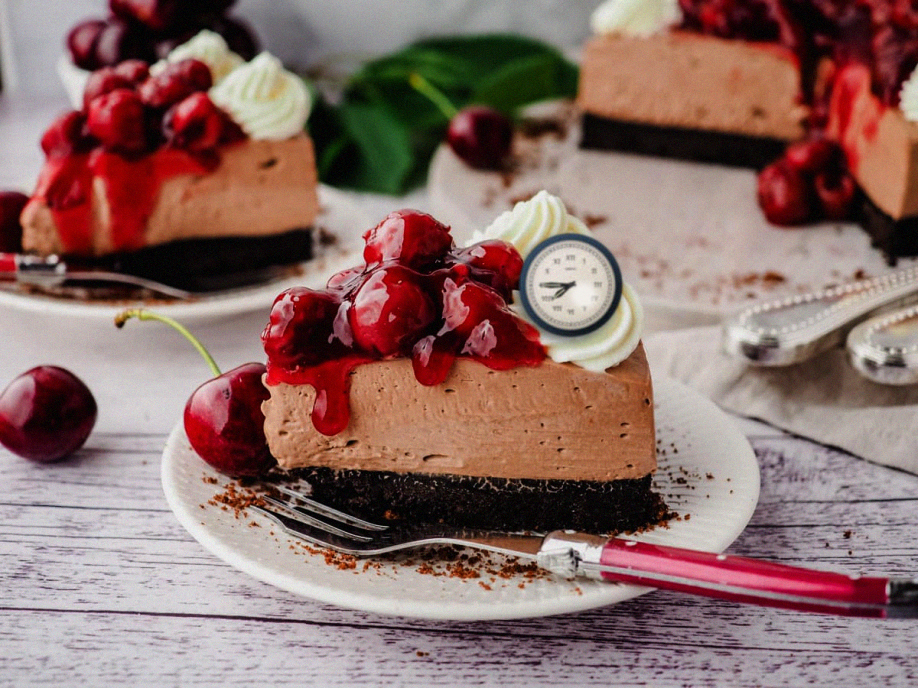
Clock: 7 h 45 min
